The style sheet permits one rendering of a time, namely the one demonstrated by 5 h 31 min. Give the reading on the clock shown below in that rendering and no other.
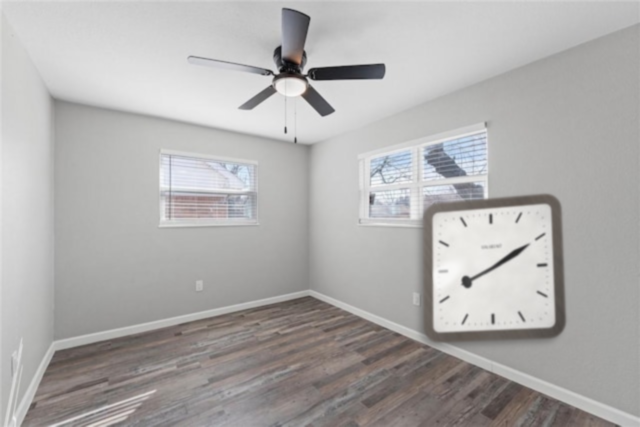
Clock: 8 h 10 min
